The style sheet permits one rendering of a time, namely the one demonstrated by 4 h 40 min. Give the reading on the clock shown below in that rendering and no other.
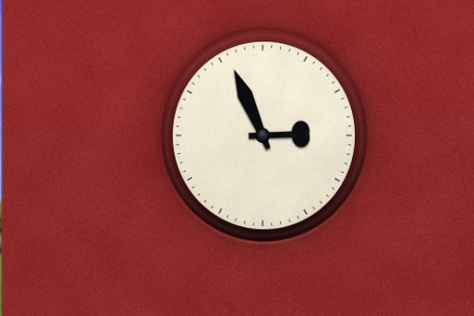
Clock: 2 h 56 min
